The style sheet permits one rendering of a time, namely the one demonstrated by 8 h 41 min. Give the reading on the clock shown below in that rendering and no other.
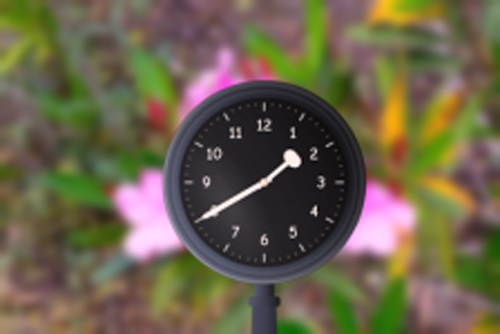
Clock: 1 h 40 min
